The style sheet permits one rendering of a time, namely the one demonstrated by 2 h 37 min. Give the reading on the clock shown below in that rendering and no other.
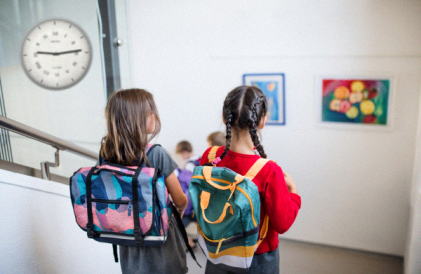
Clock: 9 h 14 min
